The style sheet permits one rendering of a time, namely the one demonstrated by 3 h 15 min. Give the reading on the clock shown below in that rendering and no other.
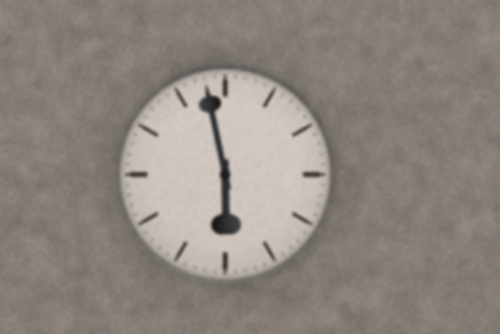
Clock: 5 h 58 min
